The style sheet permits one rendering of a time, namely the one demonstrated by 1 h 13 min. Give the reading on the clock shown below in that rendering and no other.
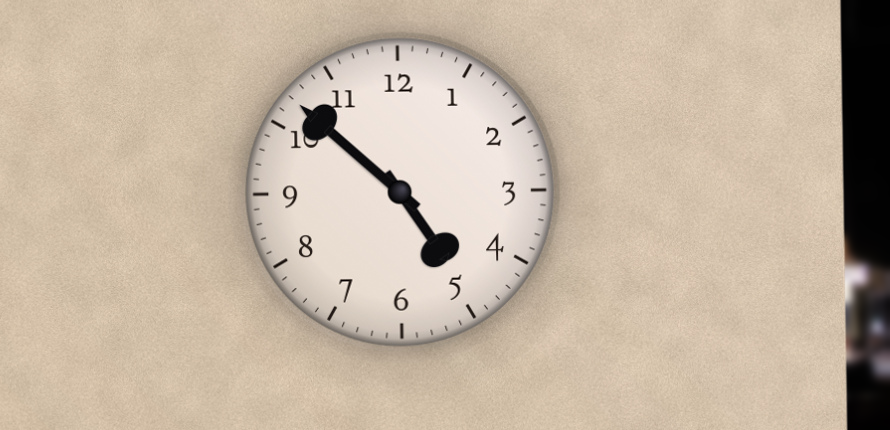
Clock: 4 h 52 min
